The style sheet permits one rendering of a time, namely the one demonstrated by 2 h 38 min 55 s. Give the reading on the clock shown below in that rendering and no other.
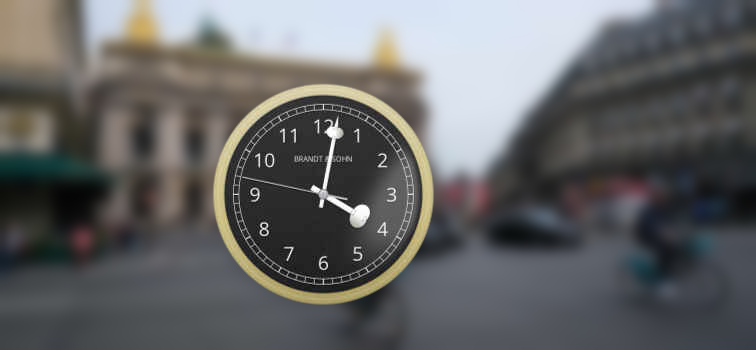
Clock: 4 h 01 min 47 s
